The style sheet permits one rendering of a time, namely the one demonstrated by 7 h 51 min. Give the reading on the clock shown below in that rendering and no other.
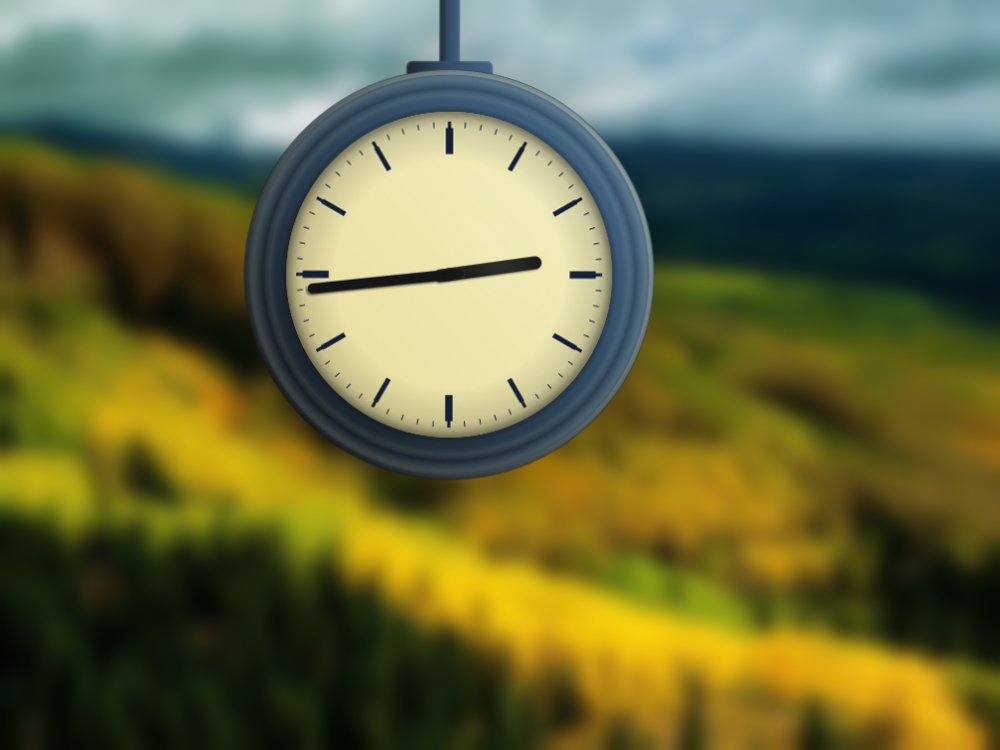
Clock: 2 h 44 min
